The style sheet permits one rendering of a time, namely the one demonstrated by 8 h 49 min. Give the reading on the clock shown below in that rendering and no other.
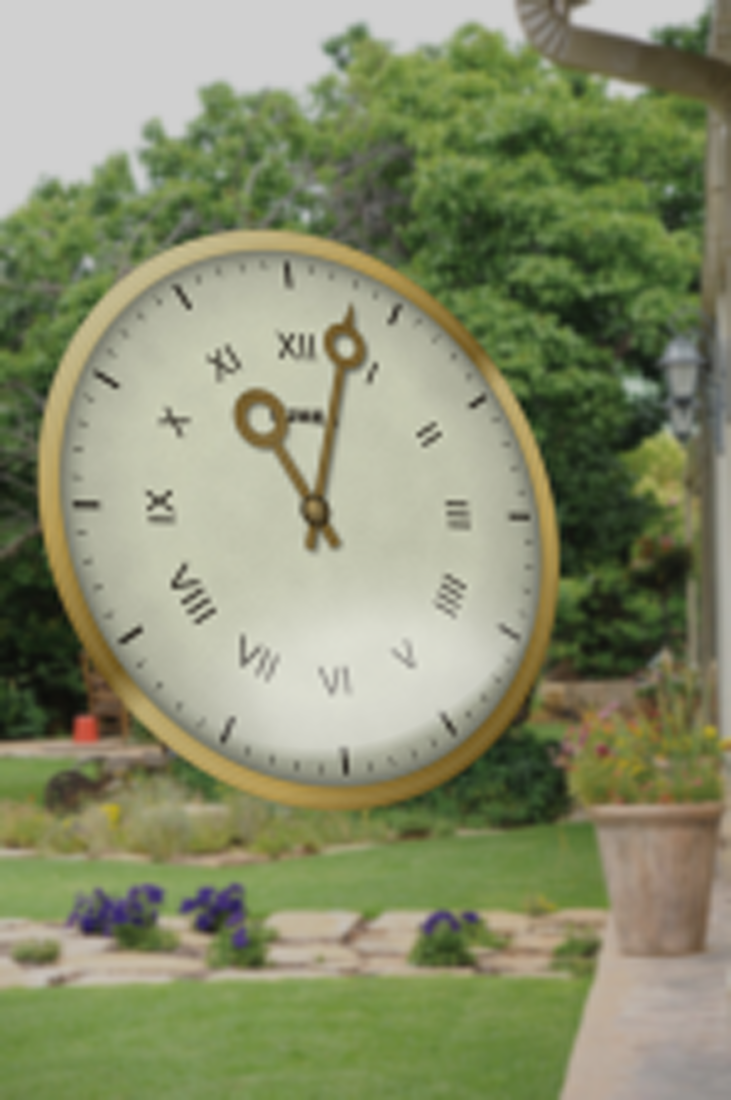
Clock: 11 h 03 min
